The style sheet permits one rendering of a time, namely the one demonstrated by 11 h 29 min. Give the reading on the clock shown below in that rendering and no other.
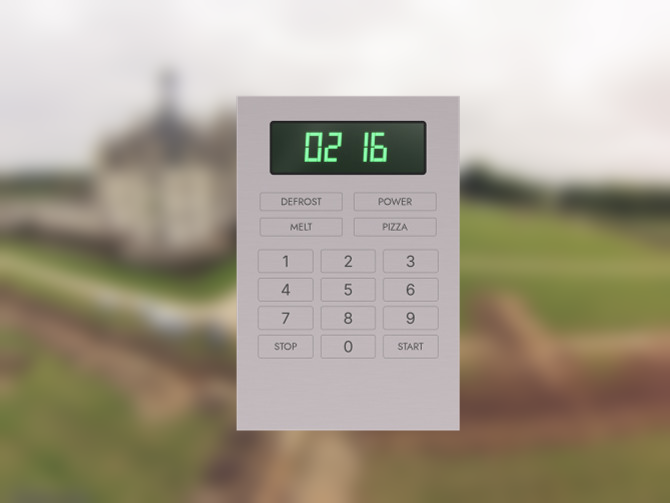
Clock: 2 h 16 min
